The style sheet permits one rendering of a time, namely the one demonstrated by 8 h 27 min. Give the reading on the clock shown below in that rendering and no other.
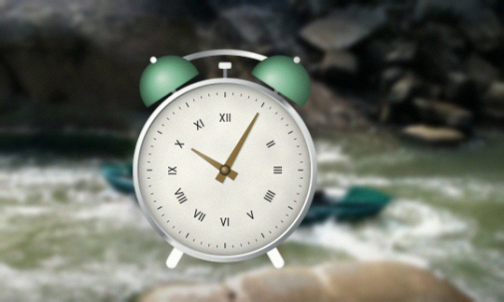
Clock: 10 h 05 min
